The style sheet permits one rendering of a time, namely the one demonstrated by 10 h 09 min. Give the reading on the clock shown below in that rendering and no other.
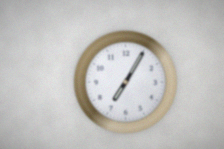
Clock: 7 h 05 min
